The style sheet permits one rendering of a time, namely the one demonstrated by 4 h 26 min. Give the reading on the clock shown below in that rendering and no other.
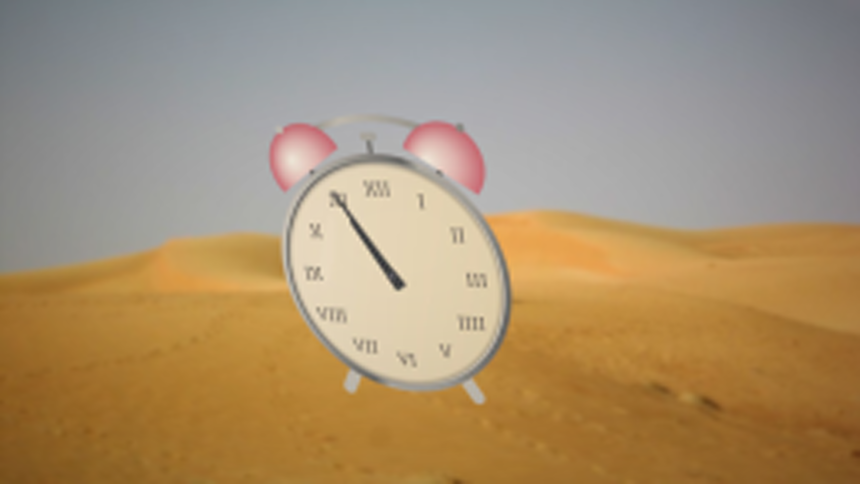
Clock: 10 h 55 min
